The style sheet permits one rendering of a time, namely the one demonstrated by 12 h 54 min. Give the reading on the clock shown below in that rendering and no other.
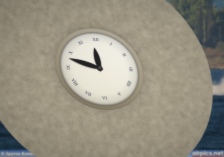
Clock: 11 h 48 min
